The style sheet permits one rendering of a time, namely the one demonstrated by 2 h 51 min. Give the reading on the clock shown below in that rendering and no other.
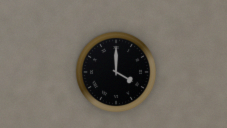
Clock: 4 h 00 min
